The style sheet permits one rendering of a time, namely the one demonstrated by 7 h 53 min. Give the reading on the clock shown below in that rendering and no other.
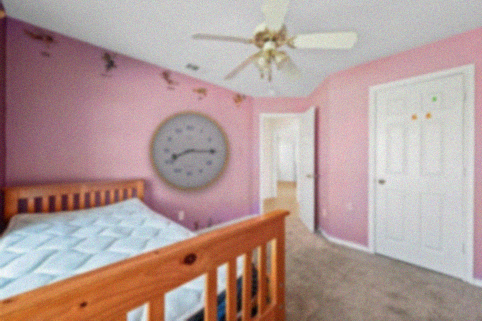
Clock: 8 h 15 min
